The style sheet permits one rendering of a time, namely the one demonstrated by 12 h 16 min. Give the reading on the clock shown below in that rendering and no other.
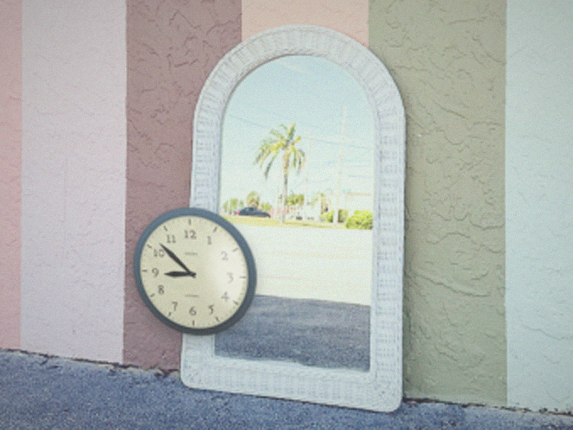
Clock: 8 h 52 min
